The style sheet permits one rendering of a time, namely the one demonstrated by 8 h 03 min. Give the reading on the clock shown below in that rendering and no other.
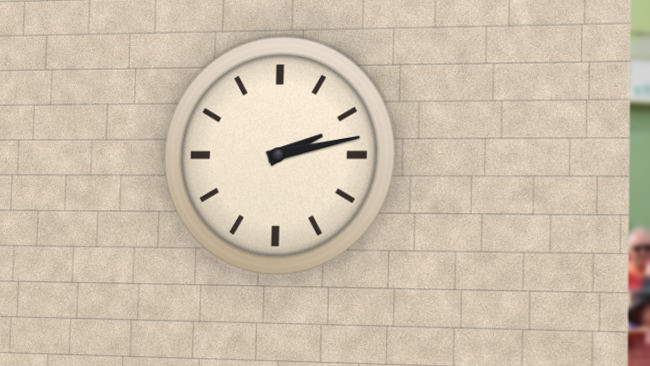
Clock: 2 h 13 min
